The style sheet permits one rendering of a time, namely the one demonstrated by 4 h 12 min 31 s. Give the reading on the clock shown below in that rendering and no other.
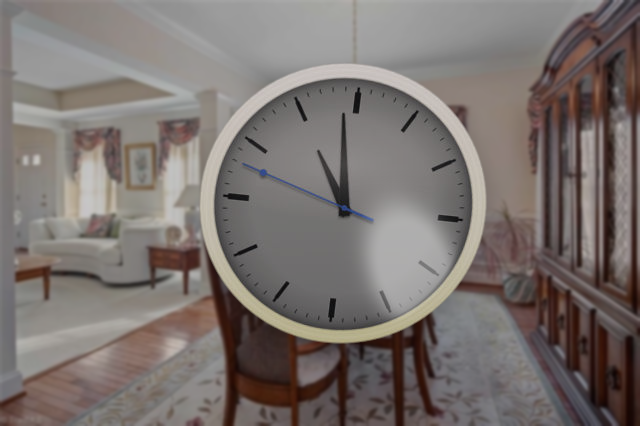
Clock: 10 h 58 min 48 s
